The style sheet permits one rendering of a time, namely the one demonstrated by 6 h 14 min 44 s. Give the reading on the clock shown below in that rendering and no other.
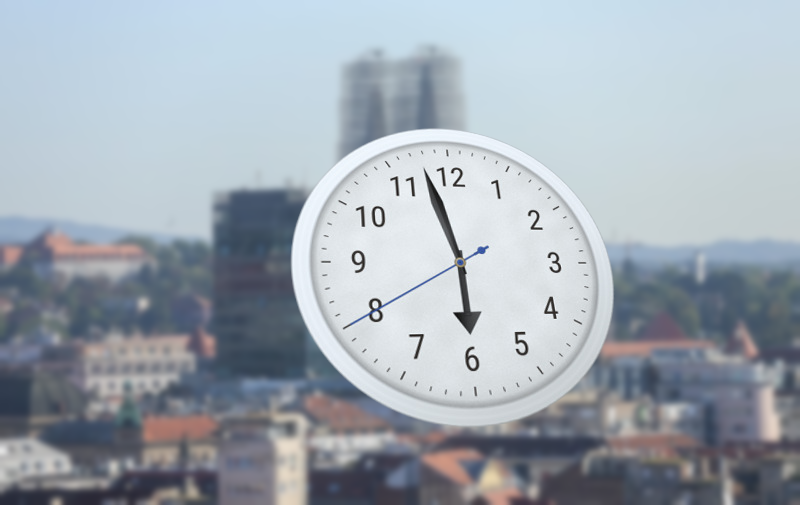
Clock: 5 h 57 min 40 s
